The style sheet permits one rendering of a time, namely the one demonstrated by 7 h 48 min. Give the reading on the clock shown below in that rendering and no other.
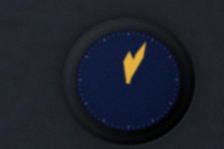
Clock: 12 h 04 min
